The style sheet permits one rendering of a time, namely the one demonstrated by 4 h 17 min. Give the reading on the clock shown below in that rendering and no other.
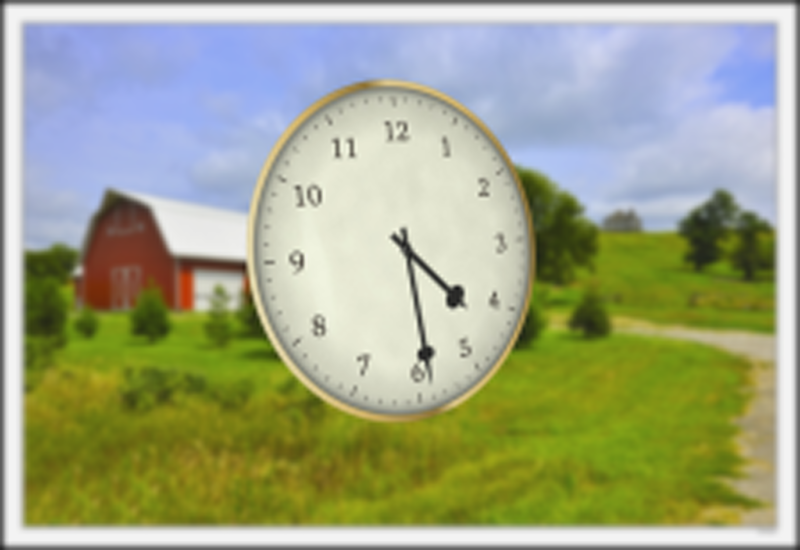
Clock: 4 h 29 min
